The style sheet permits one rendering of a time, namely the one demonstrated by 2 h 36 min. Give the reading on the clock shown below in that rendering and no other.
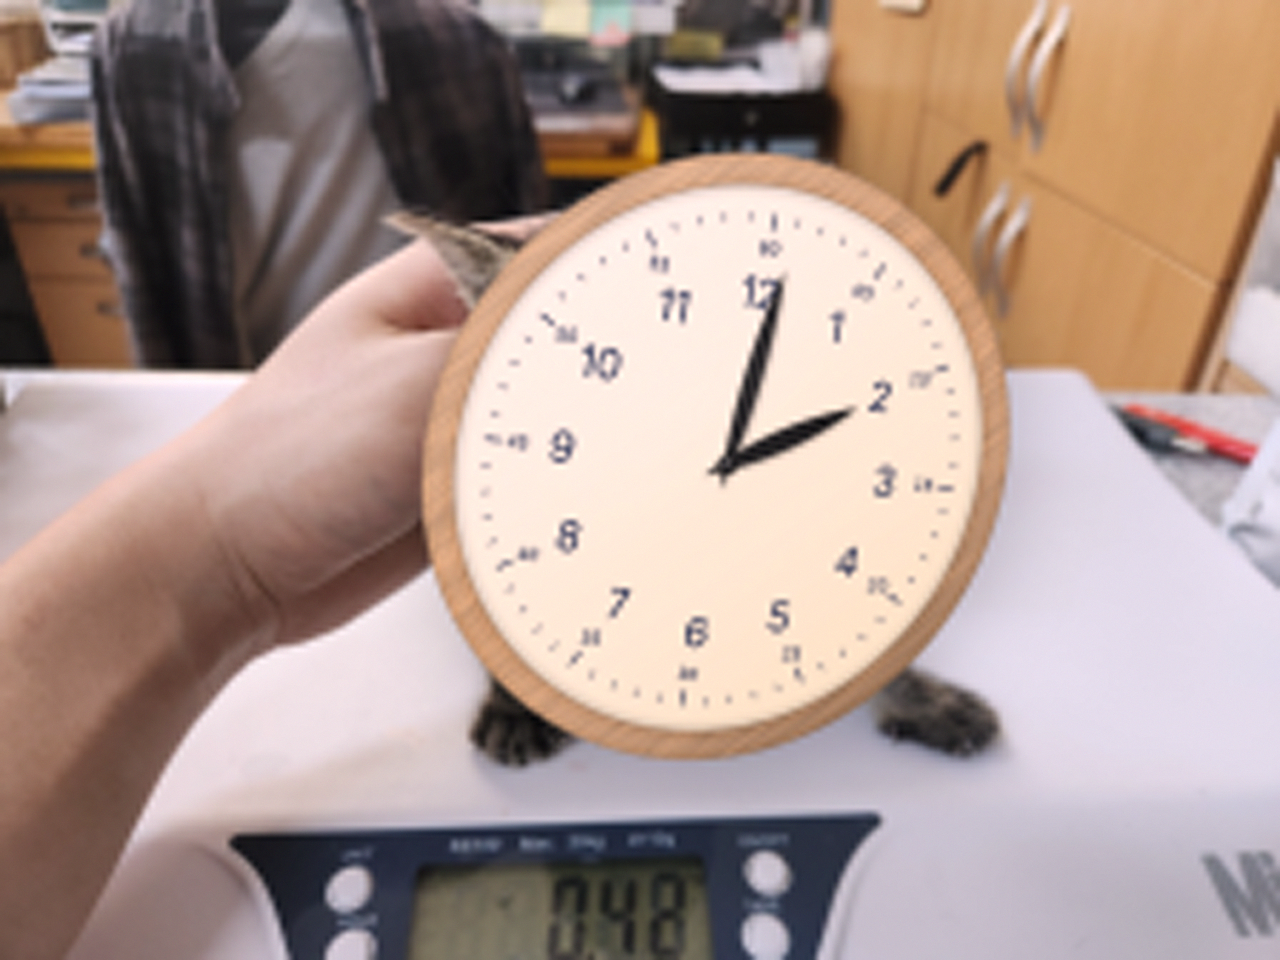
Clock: 2 h 01 min
